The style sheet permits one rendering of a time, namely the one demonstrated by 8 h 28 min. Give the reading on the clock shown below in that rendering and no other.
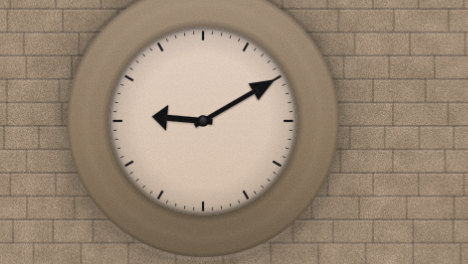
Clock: 9 h 10 min
